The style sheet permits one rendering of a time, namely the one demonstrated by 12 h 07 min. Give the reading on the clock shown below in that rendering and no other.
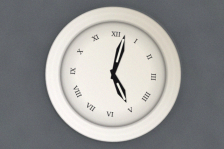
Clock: 5 h 02 min
